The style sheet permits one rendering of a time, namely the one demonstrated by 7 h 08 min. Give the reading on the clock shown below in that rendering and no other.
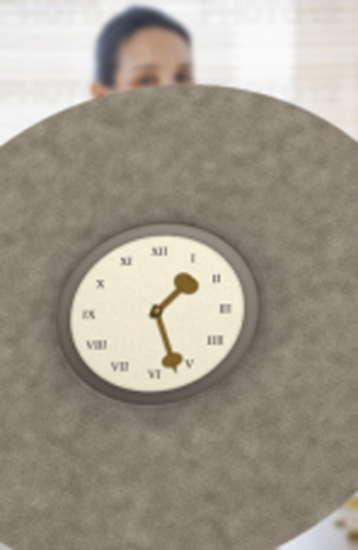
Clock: 1 h 27 min
